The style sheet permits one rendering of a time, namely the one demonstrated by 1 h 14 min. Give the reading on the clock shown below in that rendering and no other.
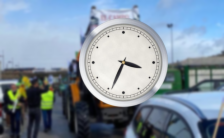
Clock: 3 h 34 min
